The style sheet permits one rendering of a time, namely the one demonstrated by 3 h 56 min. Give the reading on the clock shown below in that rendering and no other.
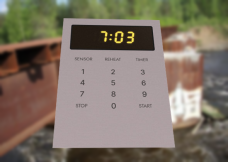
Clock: 7 h 03 min
